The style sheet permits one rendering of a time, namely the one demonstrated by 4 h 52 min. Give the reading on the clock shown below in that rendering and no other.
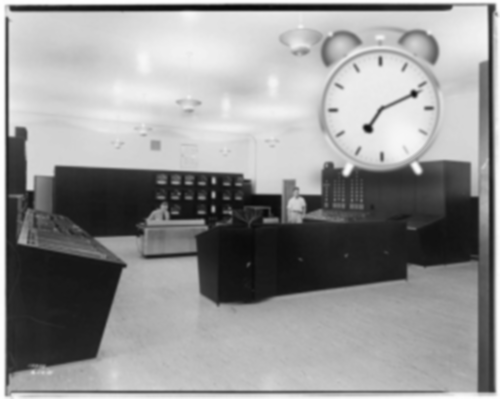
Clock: 7 h 11 min
